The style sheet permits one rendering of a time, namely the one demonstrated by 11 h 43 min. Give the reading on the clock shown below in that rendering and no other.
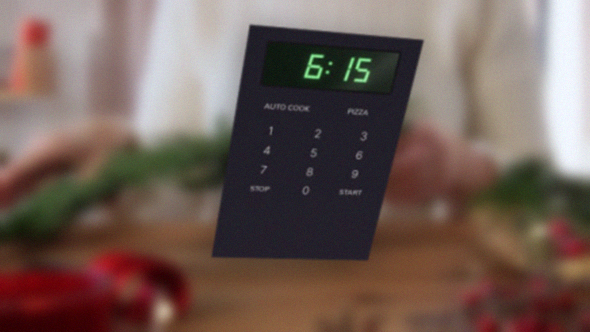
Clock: 6 h 15 min
